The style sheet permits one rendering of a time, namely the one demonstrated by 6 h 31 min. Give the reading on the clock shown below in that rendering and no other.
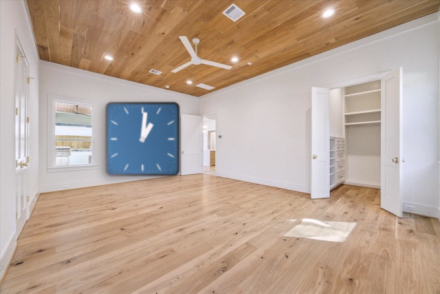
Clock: 1 h 01 min
